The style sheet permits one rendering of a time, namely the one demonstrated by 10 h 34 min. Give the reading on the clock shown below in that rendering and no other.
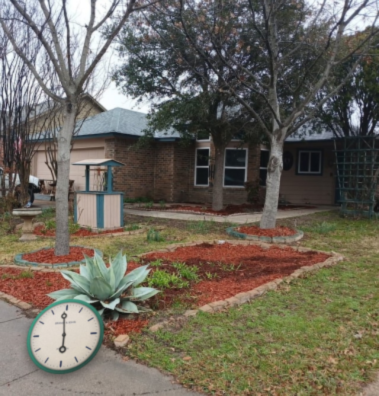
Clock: 5 h 59 min
